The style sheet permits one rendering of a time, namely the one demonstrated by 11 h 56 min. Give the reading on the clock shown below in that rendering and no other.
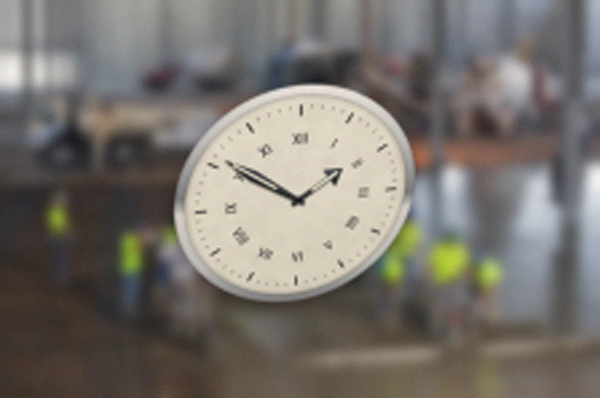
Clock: 1 h 51 min
